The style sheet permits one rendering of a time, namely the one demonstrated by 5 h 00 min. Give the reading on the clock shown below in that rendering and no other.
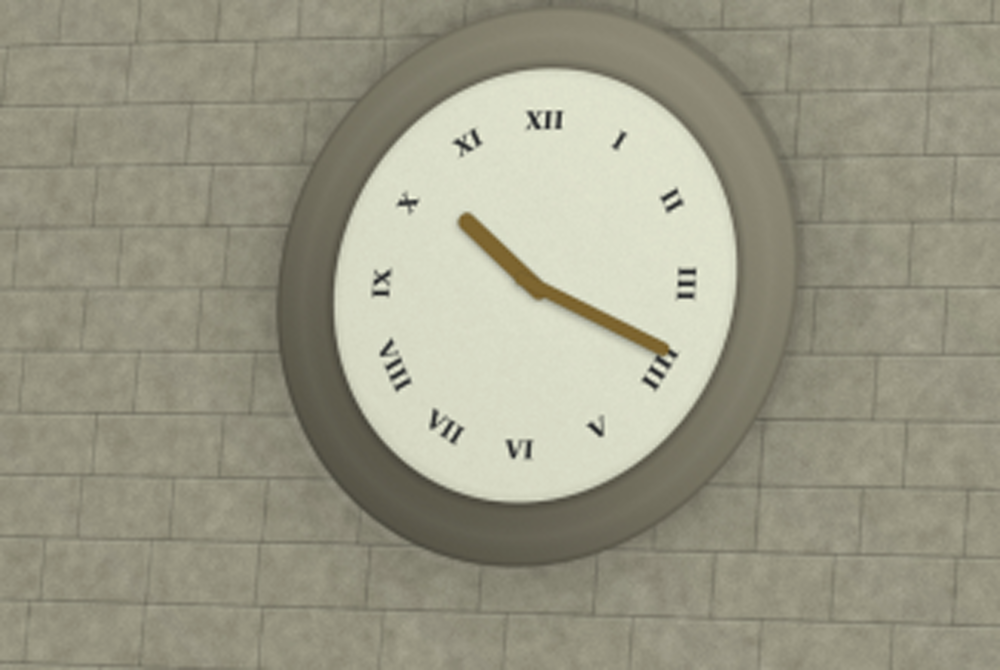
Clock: 10 h 19 min
